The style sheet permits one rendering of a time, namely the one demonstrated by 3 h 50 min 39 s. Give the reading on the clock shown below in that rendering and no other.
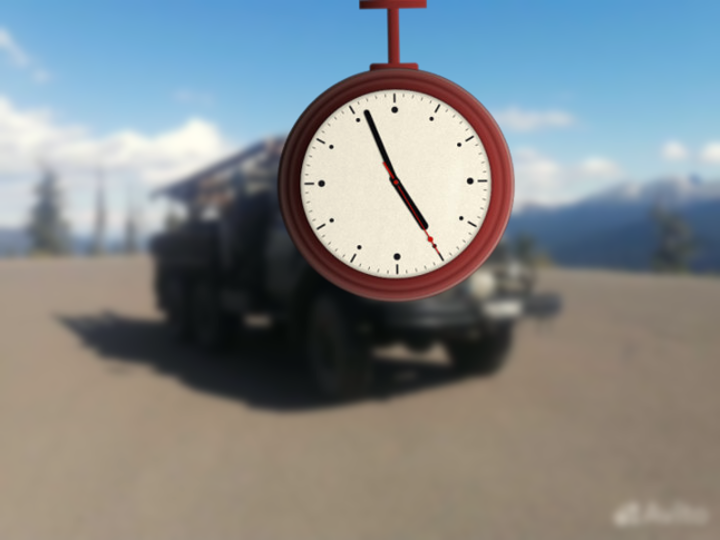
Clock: 4 h 56 min 25 s
